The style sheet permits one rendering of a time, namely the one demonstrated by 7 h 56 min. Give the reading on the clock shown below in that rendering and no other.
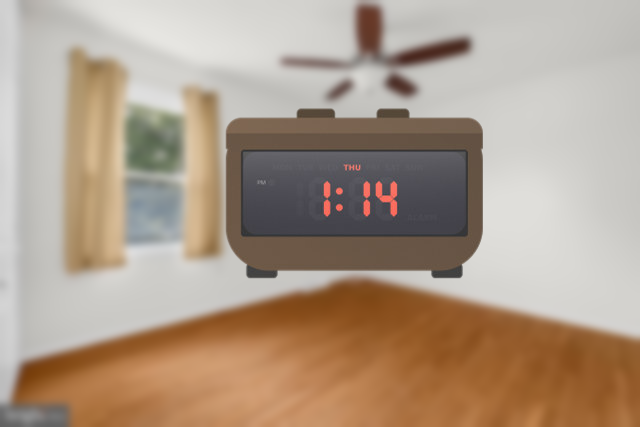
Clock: 1 h 14 min
